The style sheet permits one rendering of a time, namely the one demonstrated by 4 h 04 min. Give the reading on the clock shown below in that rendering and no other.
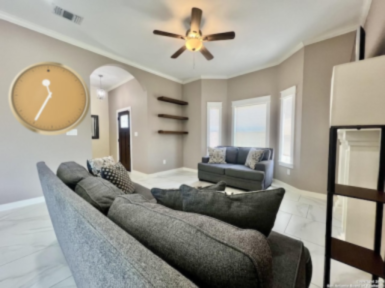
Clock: 11 h 35 min
